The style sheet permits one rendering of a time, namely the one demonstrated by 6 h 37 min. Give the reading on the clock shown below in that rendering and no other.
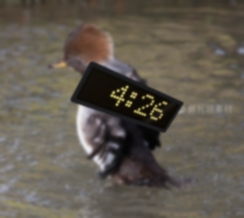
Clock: 4 h 26 min
